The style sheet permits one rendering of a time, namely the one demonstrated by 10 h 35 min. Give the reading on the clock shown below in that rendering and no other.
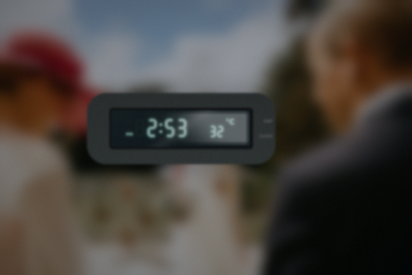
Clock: 2 h 53 min
